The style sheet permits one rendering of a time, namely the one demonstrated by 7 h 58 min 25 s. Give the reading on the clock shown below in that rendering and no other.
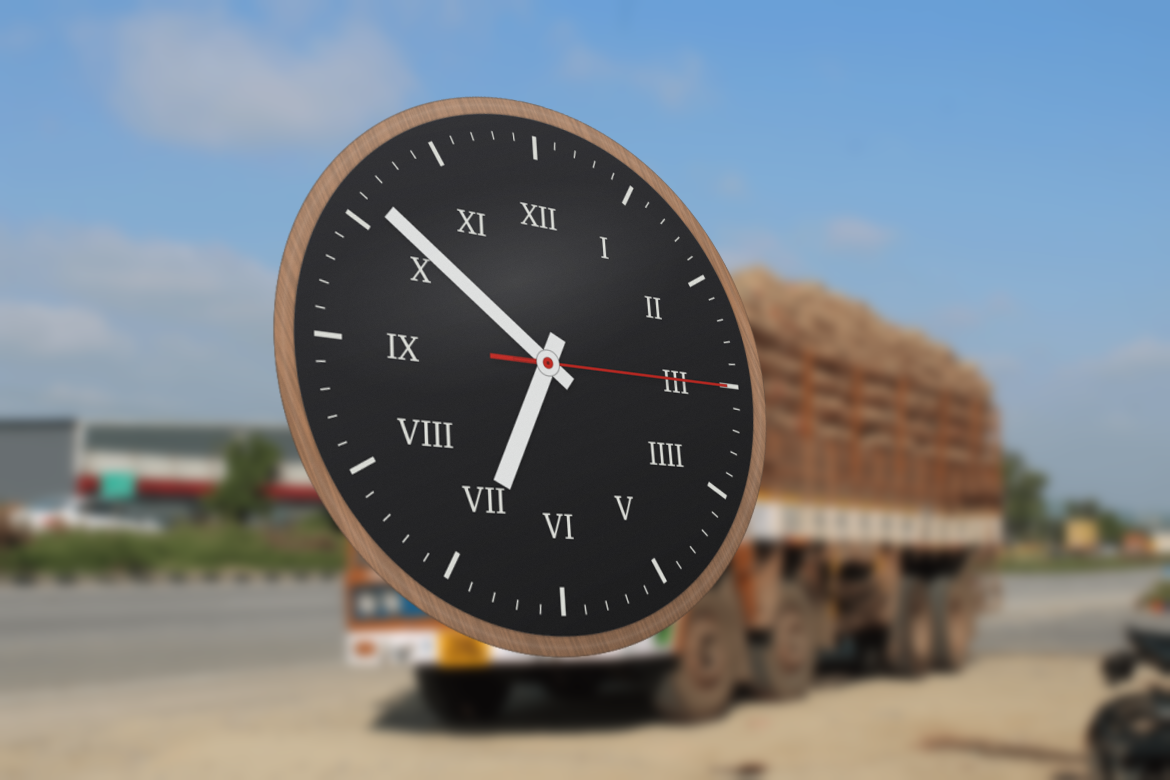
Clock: 6 h 51 min 15 s
